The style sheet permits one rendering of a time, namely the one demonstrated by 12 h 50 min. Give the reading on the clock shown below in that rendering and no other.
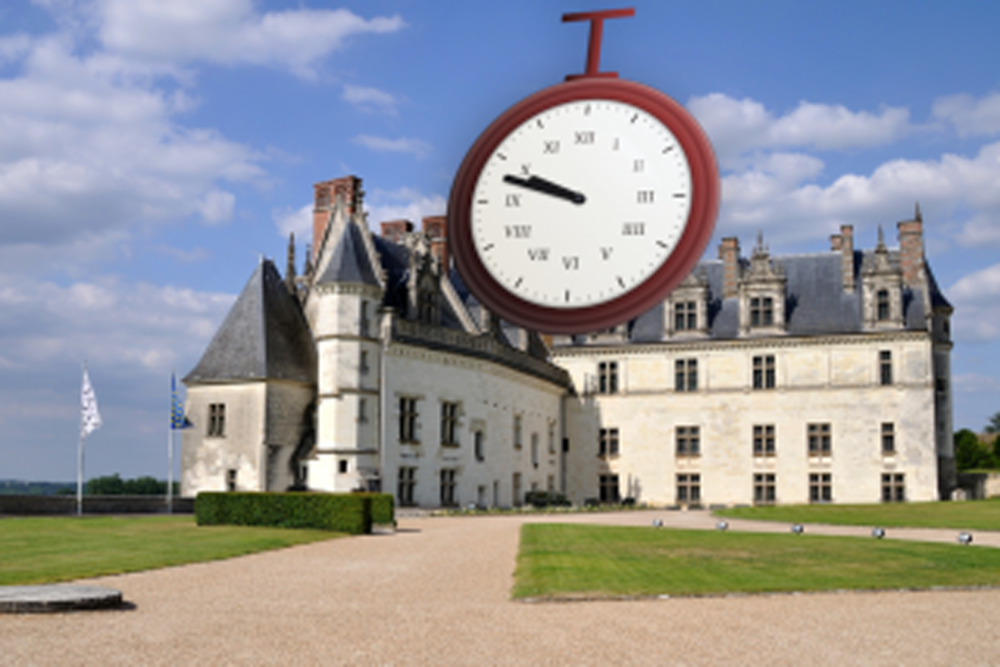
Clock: 9 h 48 min
